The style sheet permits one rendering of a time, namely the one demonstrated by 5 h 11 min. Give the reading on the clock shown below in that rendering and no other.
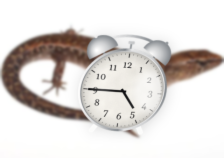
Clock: 4 h 45 min
